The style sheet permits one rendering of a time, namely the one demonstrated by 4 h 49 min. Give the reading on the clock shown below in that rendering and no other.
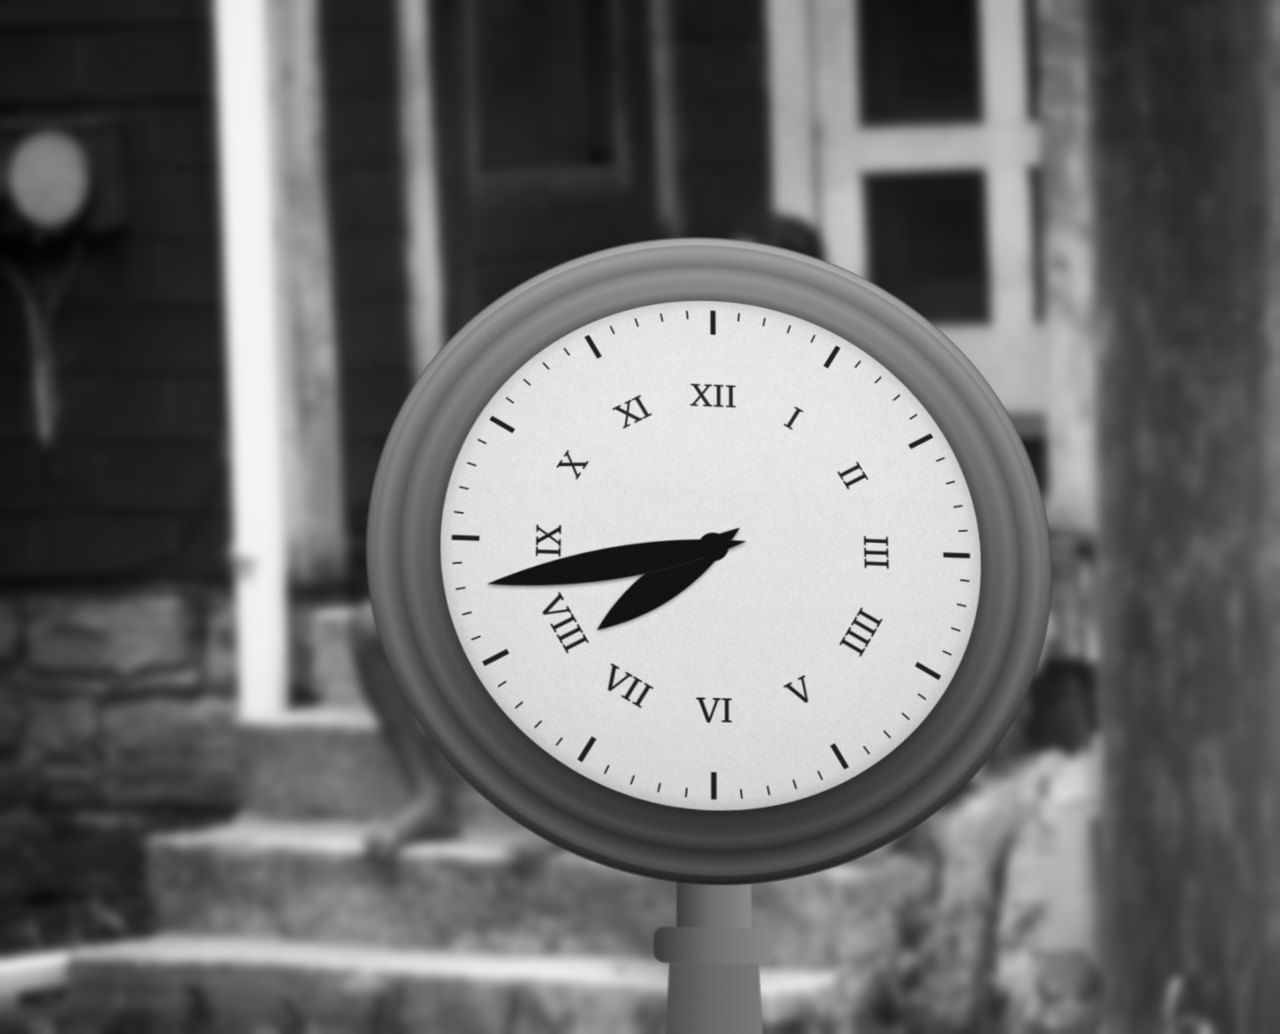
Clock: 7 h 43 min
